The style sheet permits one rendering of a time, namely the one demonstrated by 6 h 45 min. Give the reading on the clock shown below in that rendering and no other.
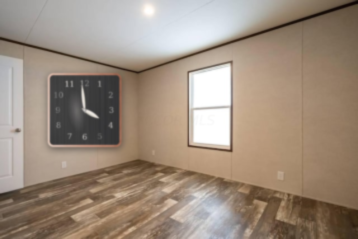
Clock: 3 h 59 min
